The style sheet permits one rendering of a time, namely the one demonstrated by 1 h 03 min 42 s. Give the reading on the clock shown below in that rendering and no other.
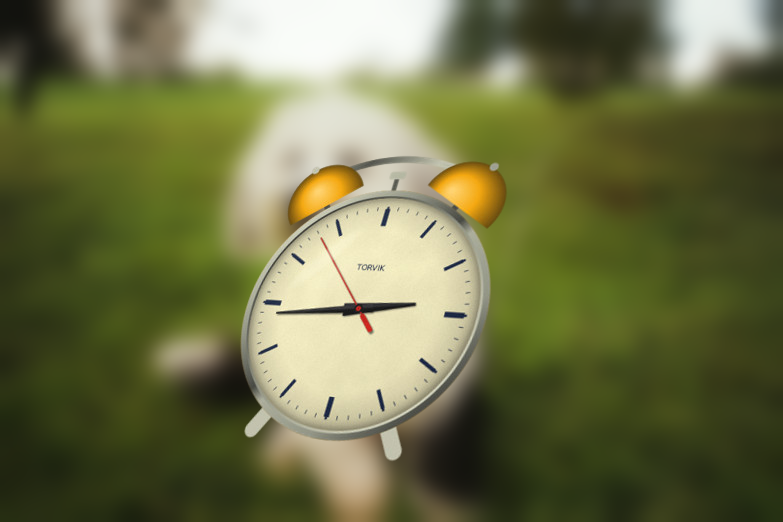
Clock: 2 h 43 min 53 s
